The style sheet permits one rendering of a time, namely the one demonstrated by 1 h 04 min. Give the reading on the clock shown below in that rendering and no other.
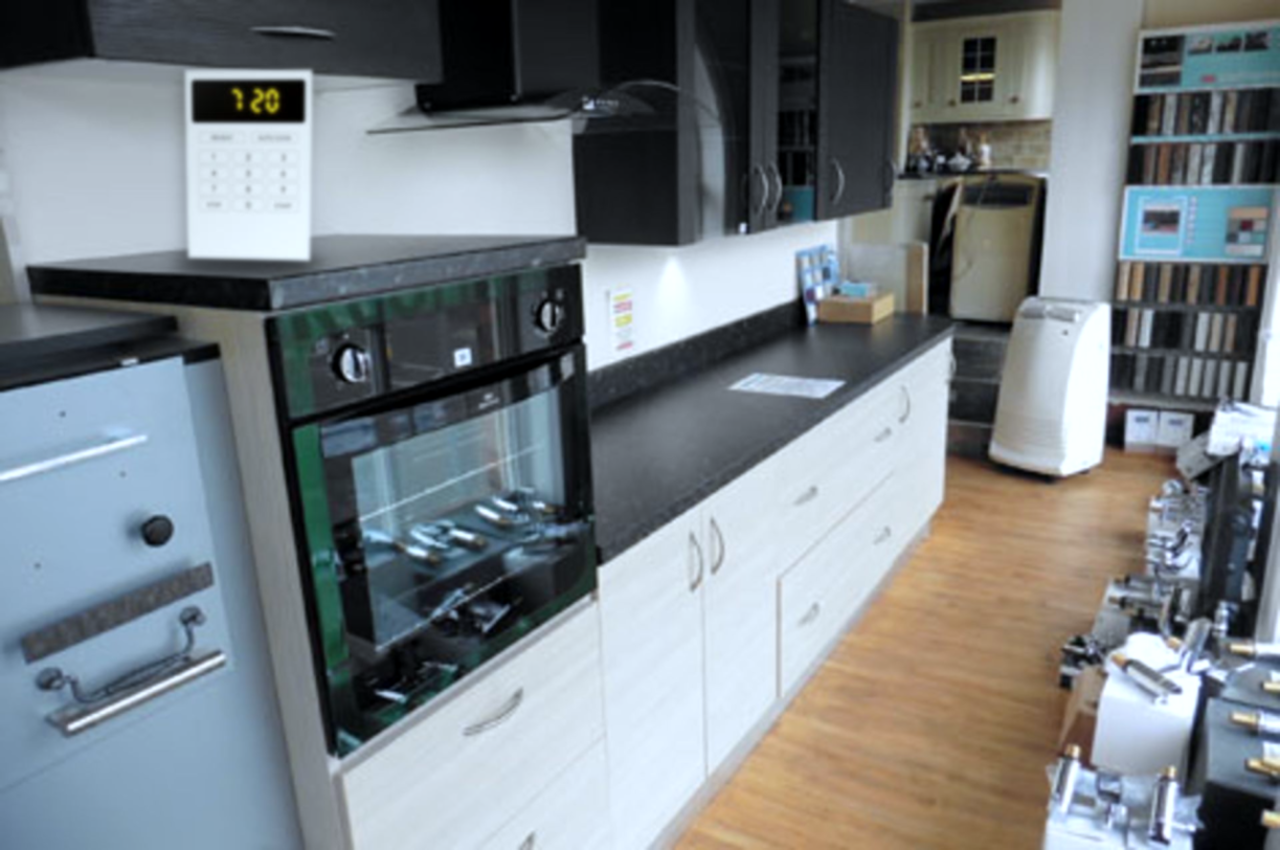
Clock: 7 h 20 min
